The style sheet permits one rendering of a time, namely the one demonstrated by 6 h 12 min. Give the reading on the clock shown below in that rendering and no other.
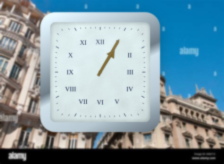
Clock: 1 h 05 min
